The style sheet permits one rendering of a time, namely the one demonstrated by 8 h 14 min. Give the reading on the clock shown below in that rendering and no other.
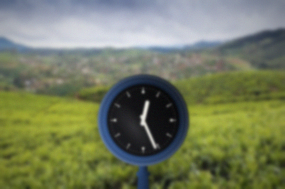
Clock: 12 h 26 min
